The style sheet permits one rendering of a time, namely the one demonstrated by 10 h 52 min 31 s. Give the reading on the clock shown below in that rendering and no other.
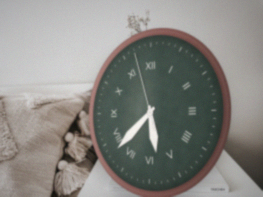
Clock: 5 h 37 min 57 s
